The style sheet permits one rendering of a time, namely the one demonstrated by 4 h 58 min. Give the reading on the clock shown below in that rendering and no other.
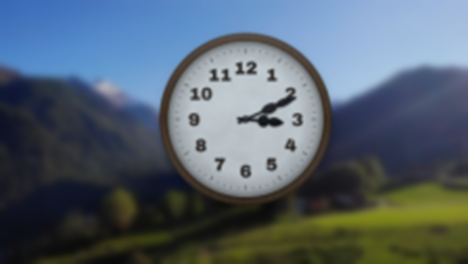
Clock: 3 h 11 min
